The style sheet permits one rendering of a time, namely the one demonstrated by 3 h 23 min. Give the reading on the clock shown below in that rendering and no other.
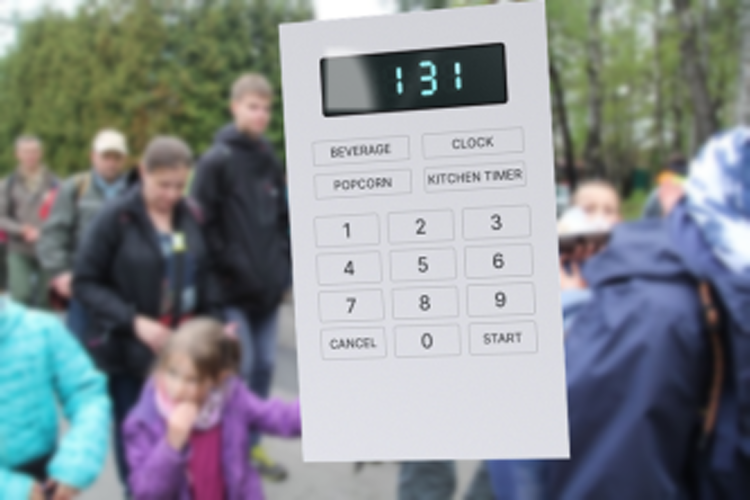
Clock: 1 h 31 min
